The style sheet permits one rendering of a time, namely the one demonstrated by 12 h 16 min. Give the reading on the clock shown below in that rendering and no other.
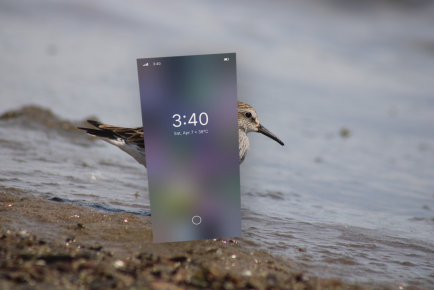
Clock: 3 h 40 min
